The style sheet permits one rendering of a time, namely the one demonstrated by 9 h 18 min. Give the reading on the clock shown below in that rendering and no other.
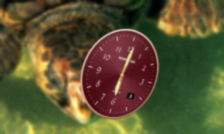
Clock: 6 h 01 min
